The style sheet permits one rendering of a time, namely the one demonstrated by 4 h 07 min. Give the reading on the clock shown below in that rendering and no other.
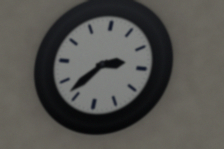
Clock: 2 h 37 min
